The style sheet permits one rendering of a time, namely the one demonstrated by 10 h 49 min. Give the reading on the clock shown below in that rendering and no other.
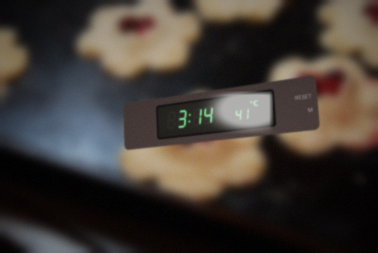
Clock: 3 h 14 min
